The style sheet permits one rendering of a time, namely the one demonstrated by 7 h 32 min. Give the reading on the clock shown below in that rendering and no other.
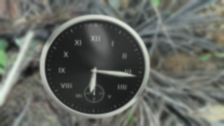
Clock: 6 h 16 min
